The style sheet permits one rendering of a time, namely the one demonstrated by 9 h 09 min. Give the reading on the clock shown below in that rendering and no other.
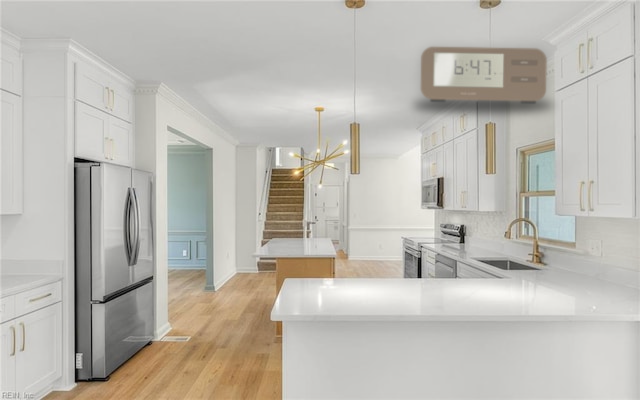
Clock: 6 h 47 min
